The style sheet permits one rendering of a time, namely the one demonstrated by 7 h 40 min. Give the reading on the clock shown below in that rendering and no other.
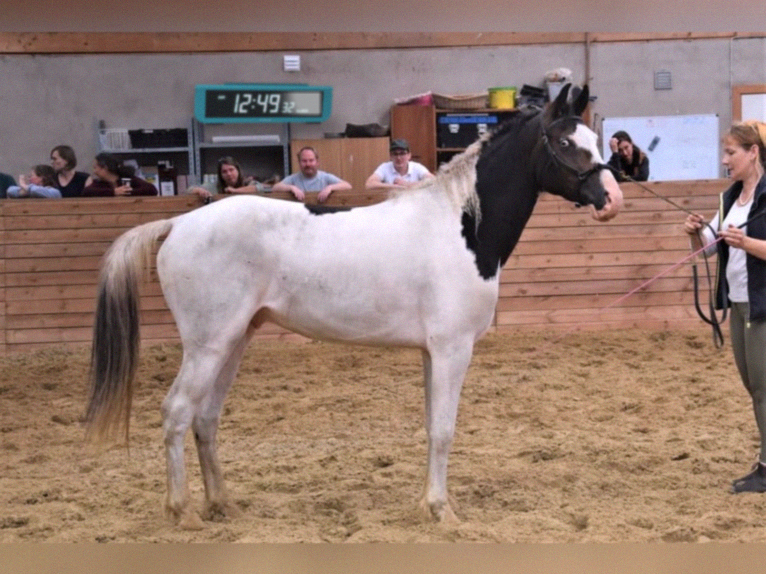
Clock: 12 h 49 min
